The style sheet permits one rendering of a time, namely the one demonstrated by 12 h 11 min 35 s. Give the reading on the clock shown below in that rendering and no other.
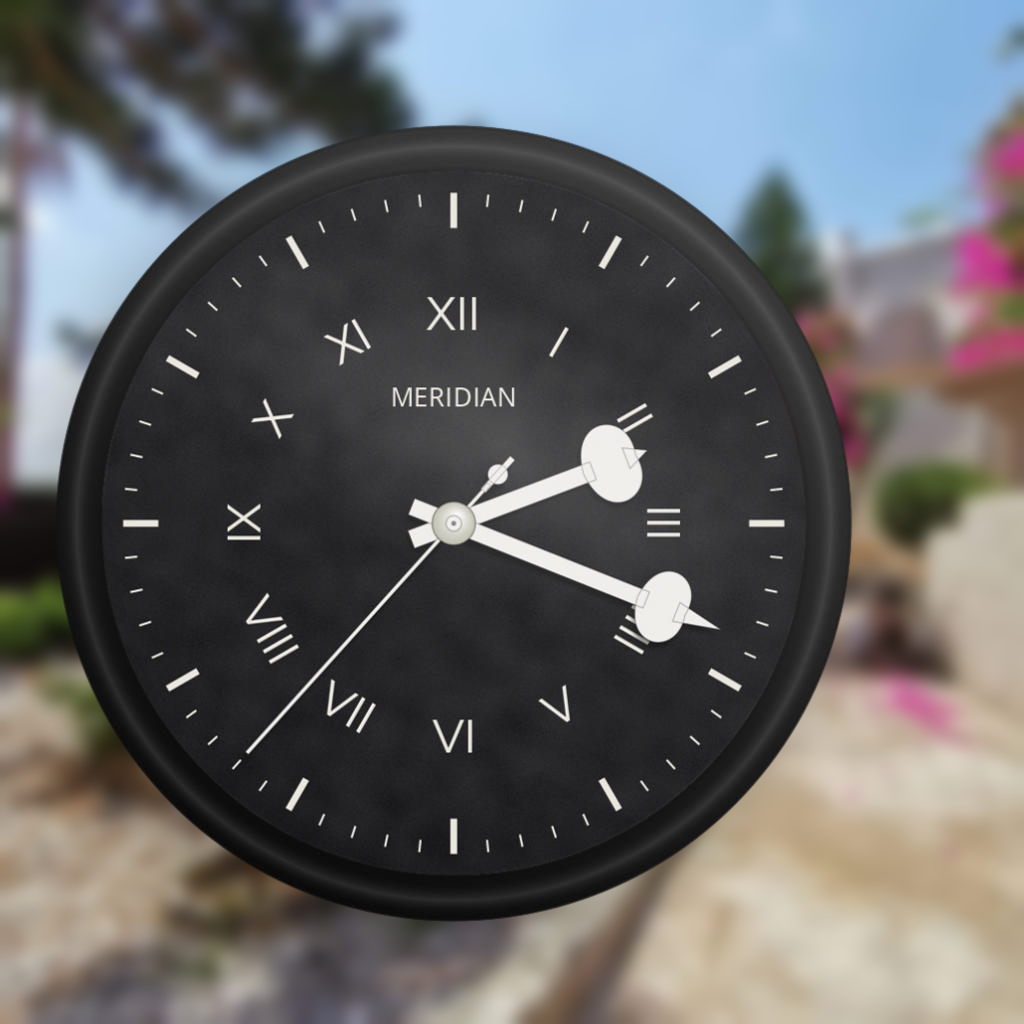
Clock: 2 h 18 min 37 s
